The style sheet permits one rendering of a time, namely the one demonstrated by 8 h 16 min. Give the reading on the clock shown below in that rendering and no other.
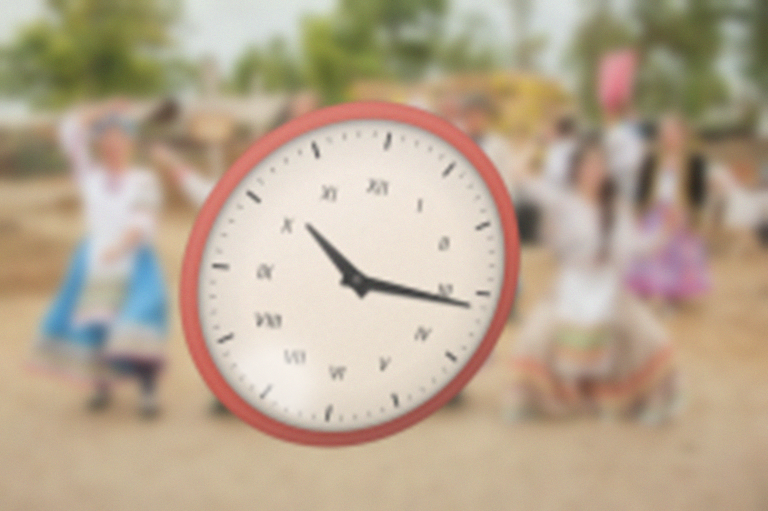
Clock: 10 h 16 min
